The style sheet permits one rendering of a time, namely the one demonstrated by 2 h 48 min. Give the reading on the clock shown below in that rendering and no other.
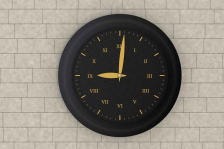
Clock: 9 h 01 min
